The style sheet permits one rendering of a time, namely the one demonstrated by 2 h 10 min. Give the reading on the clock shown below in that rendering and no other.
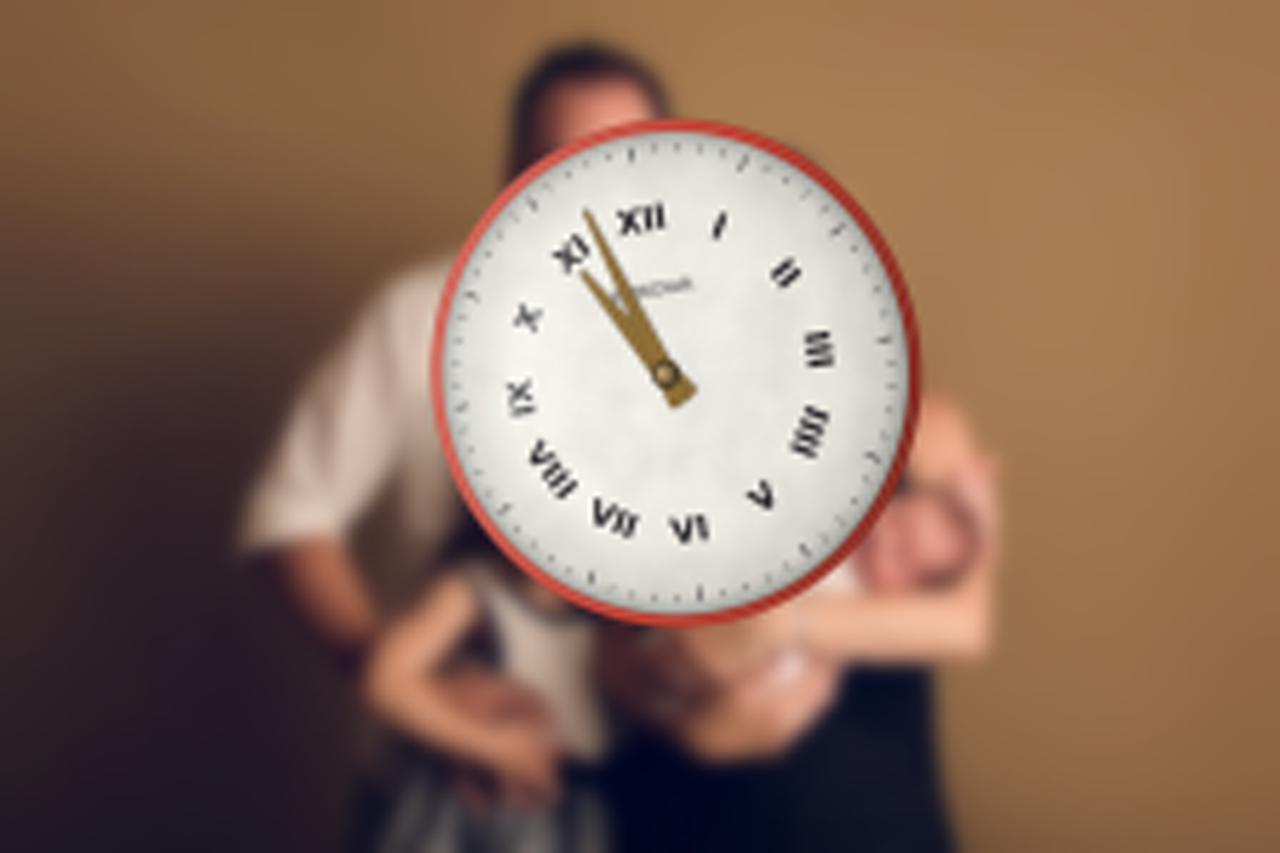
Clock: 10 h 57 min
